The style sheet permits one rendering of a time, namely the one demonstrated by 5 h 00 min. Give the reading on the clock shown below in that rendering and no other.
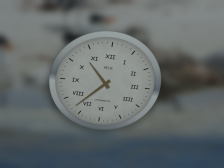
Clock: 10 h 37 min
